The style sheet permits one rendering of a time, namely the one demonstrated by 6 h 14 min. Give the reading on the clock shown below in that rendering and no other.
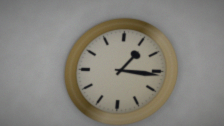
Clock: 1 h 16 min
